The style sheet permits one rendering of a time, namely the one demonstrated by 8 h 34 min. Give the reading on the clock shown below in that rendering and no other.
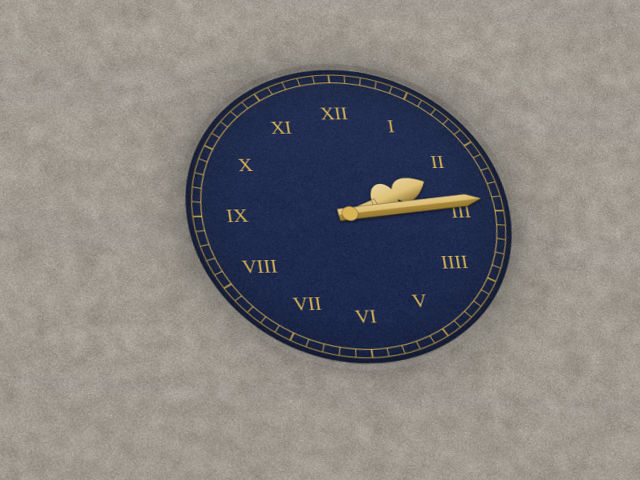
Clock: 2 h 14 min
